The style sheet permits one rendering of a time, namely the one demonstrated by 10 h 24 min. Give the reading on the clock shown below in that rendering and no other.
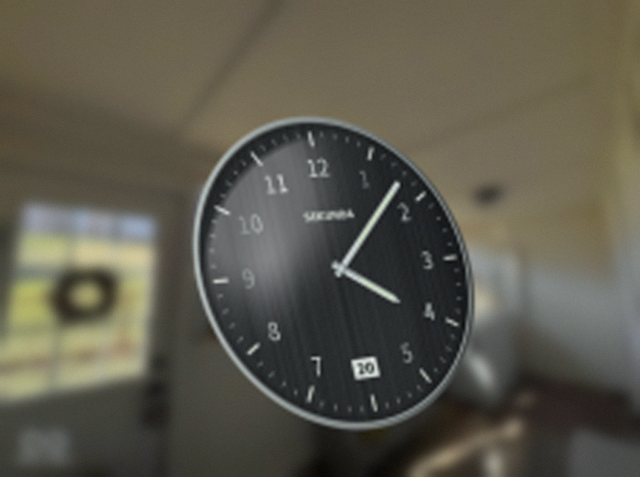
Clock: 4 h 08 min
